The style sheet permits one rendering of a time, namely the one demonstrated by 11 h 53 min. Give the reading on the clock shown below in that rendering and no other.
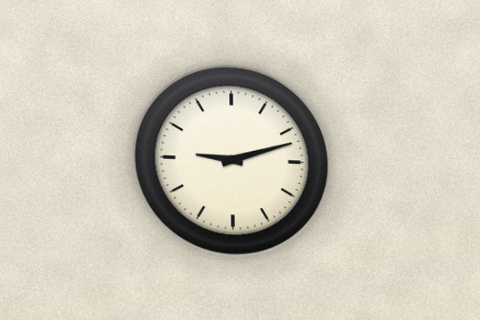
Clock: 9 h 12 min
